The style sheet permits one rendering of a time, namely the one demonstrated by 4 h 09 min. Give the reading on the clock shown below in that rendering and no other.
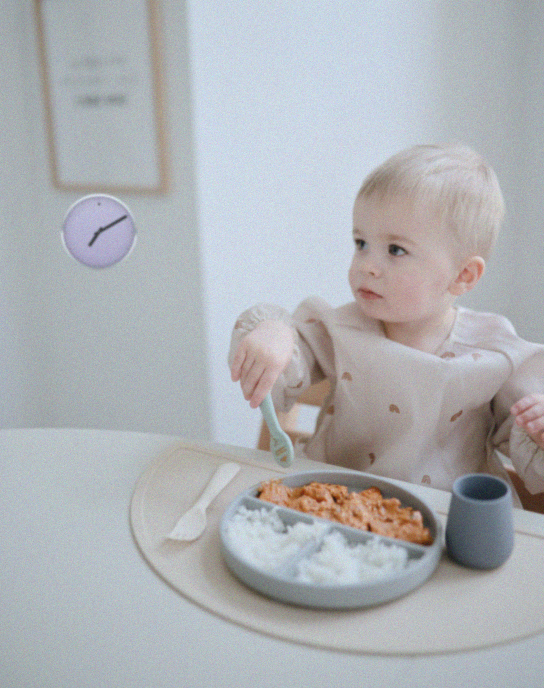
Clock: 7 h 10 min
